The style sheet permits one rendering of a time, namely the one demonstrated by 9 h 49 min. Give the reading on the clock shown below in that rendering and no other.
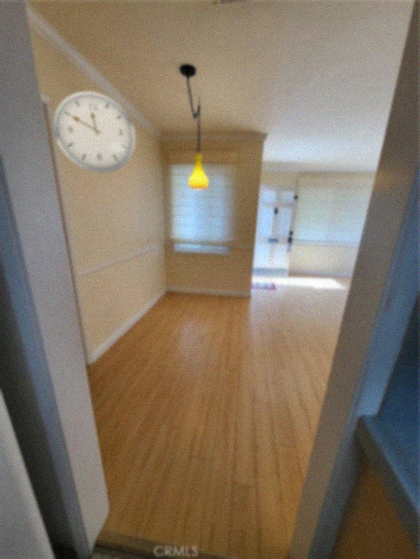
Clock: 11 h 50 min
